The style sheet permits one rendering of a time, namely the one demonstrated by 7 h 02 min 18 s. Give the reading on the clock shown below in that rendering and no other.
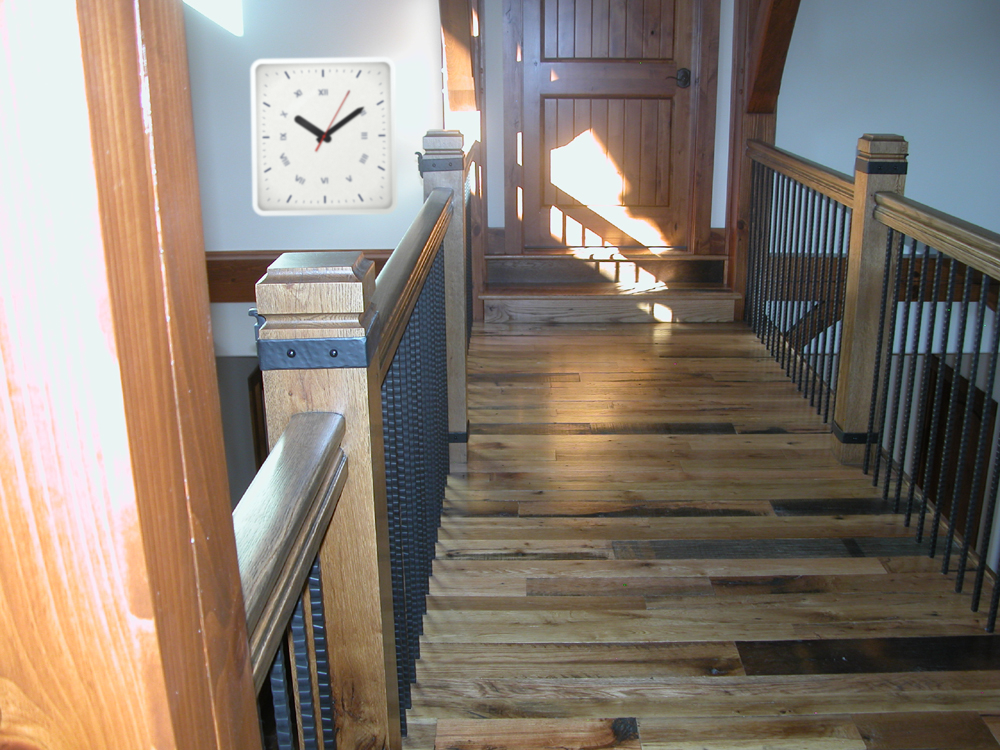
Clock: 10 h 09 min 05 s
